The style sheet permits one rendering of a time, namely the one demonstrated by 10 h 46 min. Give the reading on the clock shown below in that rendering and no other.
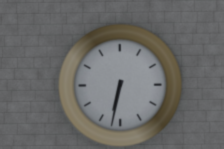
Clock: 6 h 32 min
